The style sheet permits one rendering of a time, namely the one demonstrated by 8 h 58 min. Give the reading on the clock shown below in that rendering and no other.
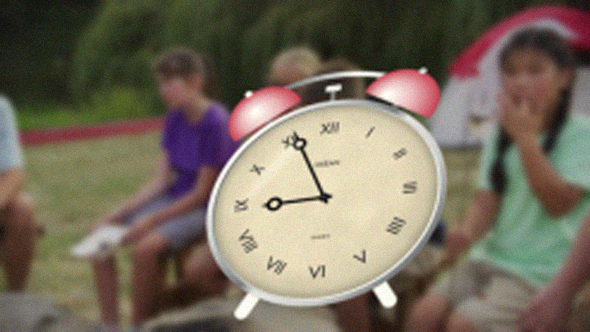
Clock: 8 h 56 min
